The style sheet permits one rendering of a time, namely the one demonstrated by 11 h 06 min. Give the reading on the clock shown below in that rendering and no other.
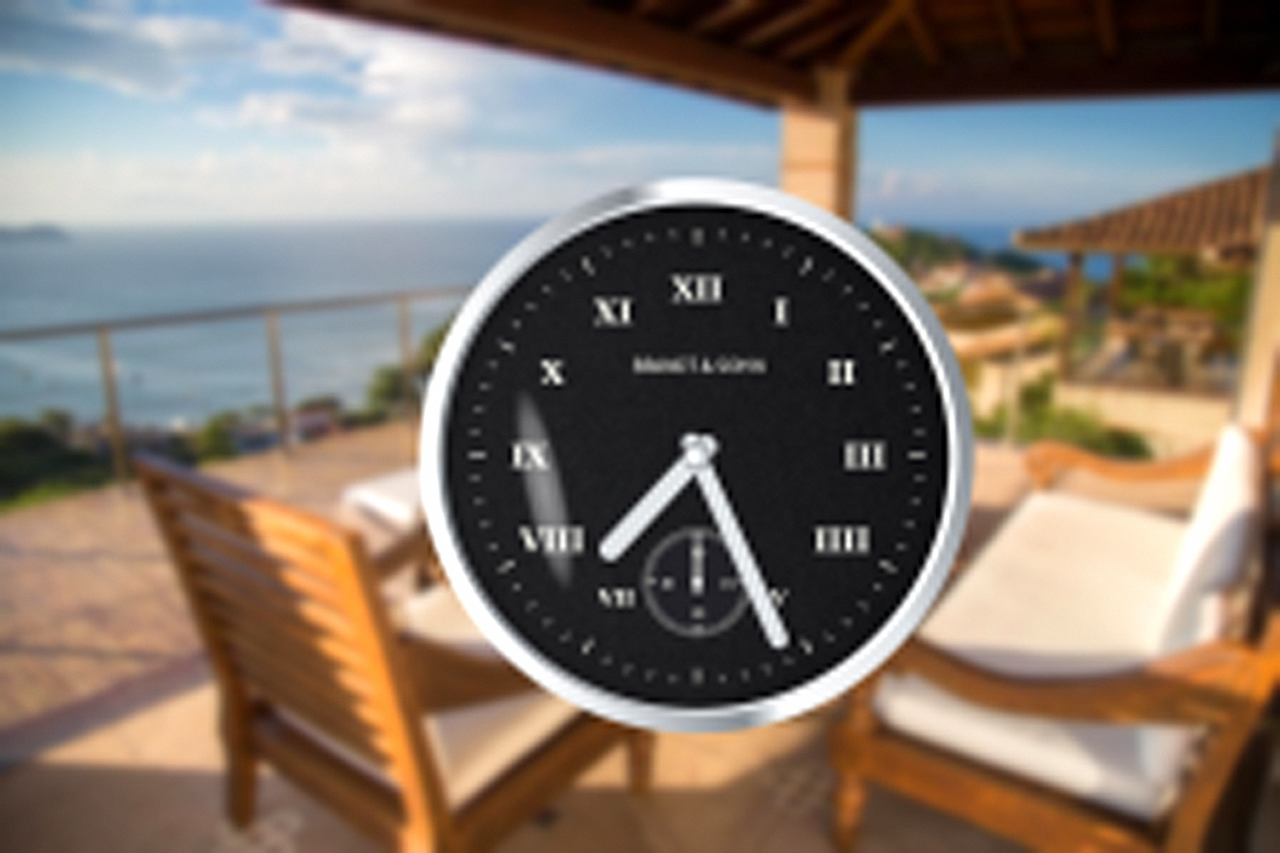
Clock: 7 h 26 min
